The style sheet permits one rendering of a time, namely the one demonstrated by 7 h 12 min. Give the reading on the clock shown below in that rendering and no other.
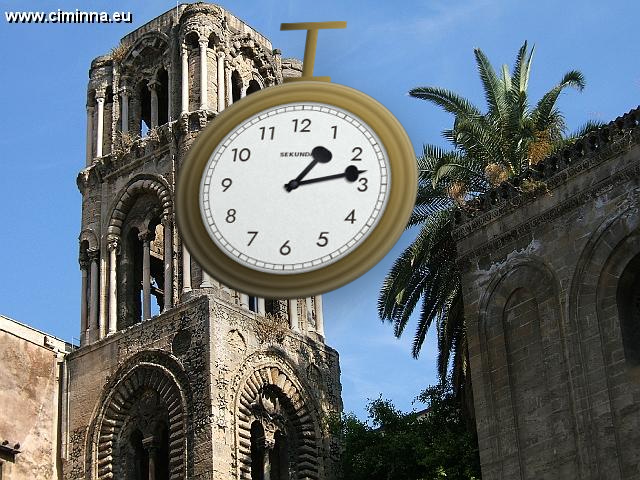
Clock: 1 h 13 min
